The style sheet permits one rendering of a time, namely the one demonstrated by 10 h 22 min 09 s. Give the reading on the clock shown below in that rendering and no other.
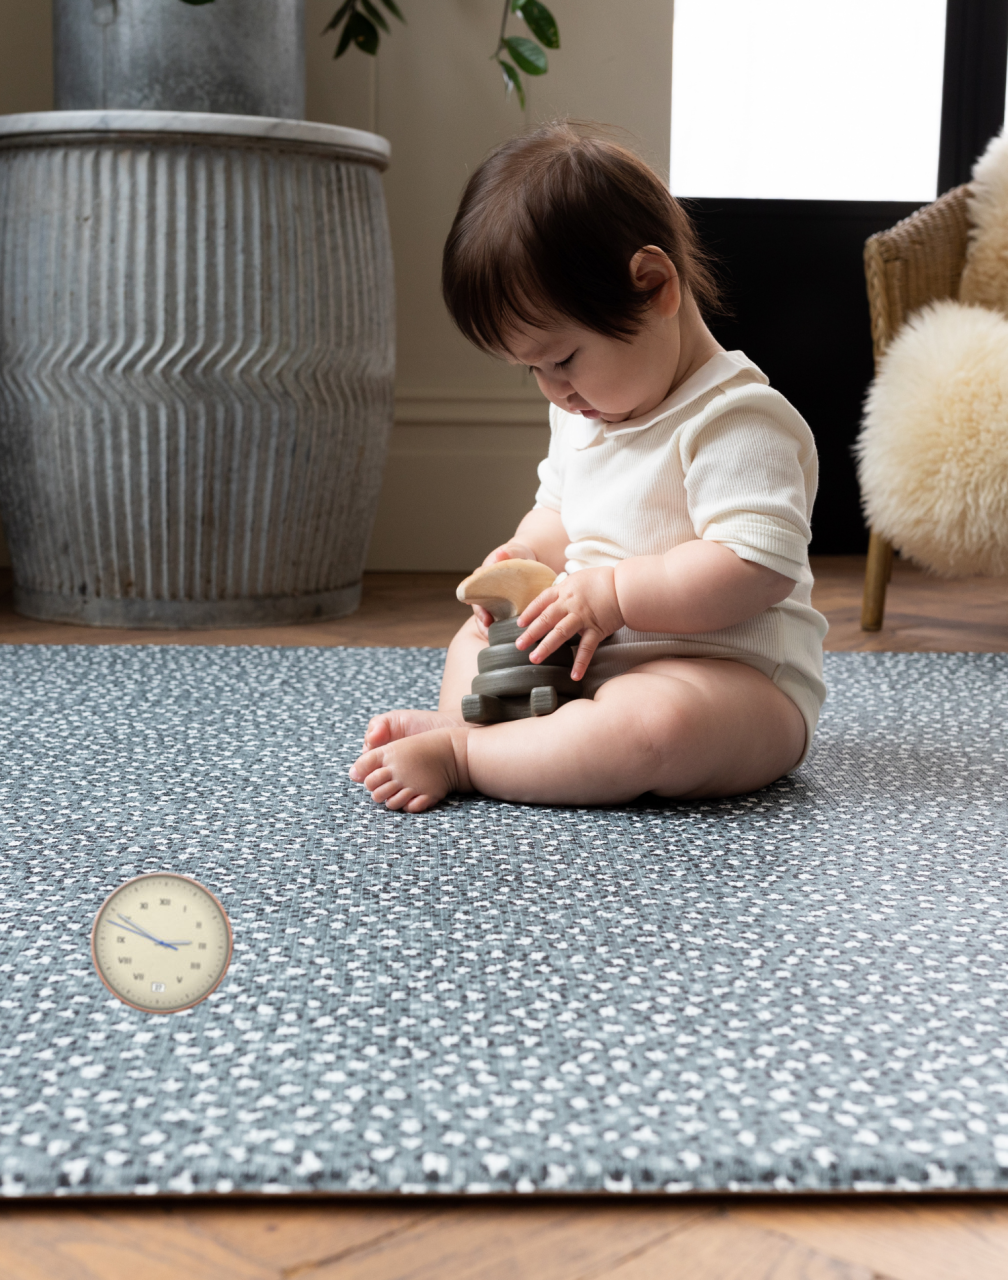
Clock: 2 h 49 min 48 s
